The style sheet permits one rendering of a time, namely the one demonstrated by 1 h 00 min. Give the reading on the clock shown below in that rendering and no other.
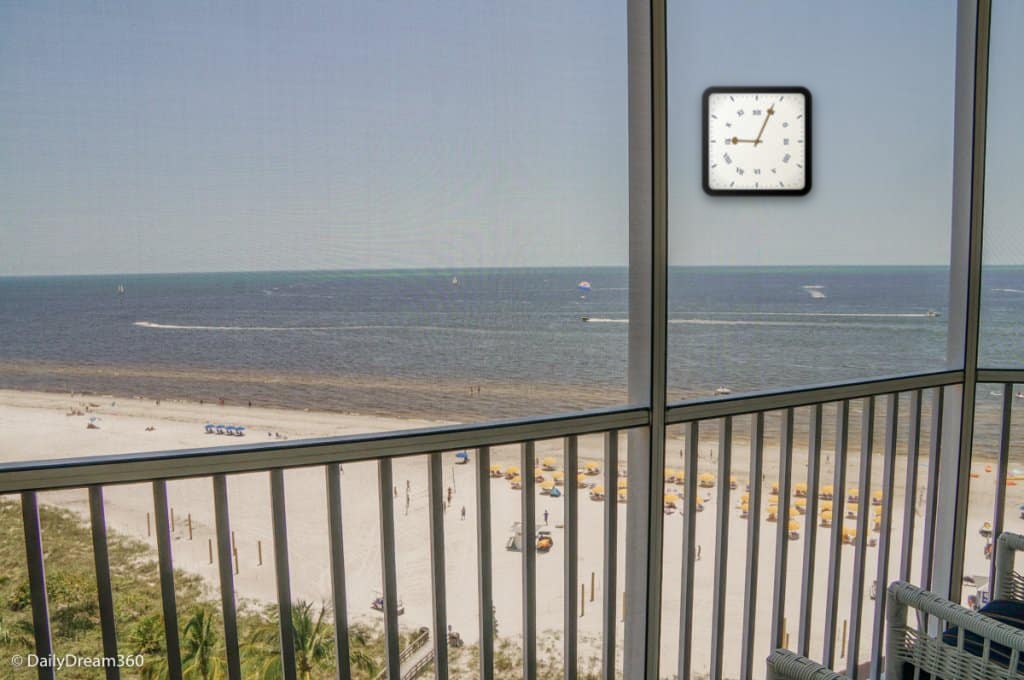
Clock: 9 h 04 min
